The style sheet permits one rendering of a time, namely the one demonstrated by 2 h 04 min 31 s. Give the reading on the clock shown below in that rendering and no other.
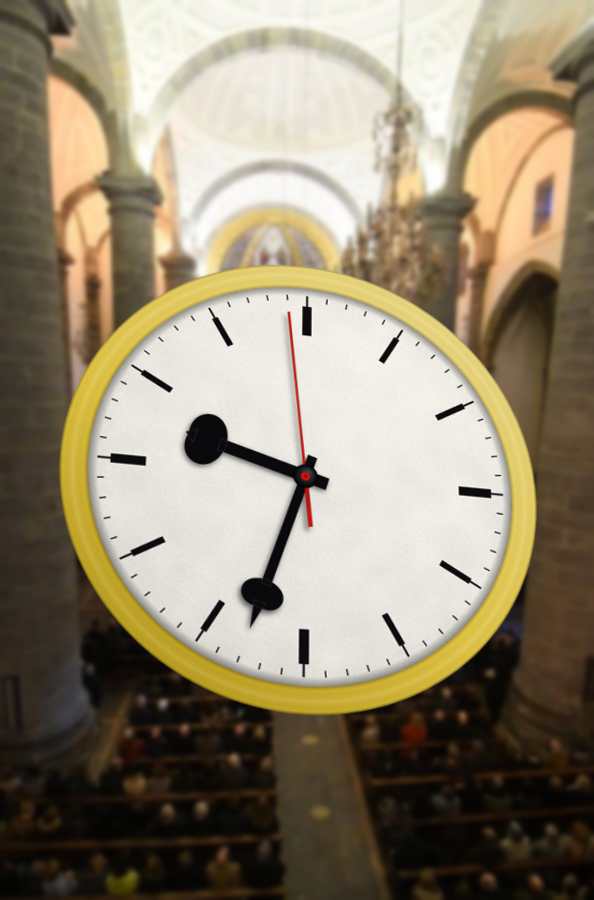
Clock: 9 h 32 min 59 s
